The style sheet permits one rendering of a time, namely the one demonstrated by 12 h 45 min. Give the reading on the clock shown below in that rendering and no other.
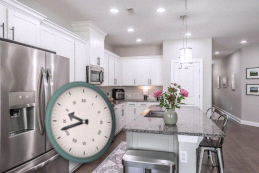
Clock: 9 h 42 min
